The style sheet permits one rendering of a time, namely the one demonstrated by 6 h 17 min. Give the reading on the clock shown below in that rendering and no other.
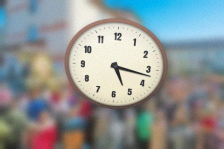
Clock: 5 h 17 min
